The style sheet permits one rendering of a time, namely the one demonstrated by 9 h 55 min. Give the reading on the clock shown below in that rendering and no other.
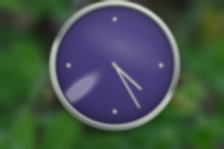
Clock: 4 h 25 min
